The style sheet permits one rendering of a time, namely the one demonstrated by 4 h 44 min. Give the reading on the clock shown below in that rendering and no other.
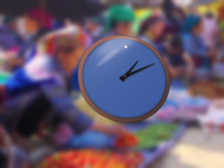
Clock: 1 h 10 min
